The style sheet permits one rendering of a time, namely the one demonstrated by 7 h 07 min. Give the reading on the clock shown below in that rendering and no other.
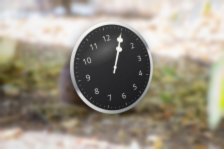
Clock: 1 h 05 min
